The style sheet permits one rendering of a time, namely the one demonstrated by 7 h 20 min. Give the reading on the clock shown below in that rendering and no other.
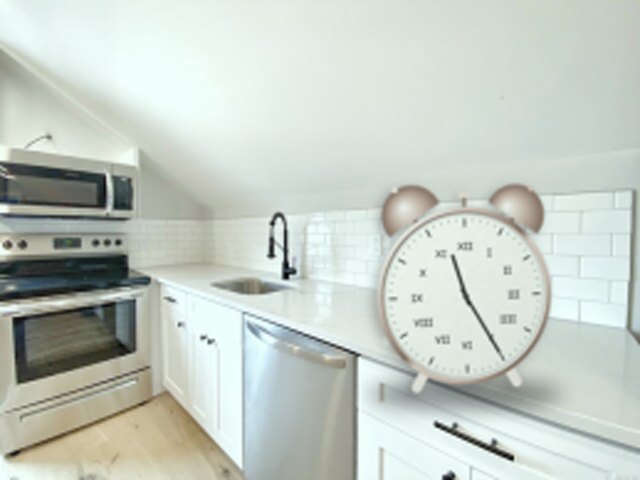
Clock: 11 h 25 min
